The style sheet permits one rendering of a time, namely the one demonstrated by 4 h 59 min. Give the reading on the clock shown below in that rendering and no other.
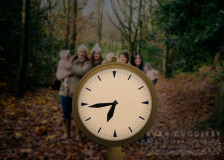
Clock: 6 h 44 min
